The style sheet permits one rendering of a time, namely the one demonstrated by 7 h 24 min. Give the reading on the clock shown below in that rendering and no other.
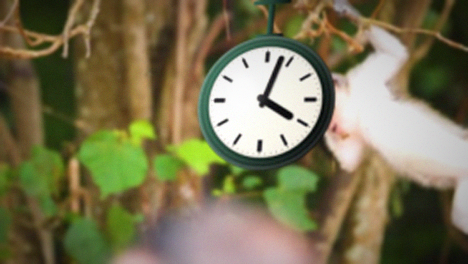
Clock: 4 h 03 min
